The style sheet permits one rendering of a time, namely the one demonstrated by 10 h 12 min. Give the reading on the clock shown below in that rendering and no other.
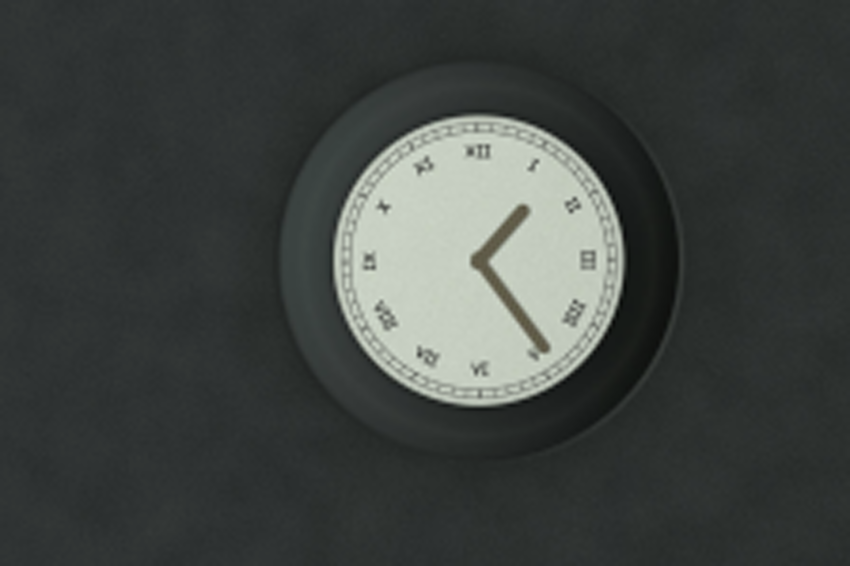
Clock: 1 h 24 min
